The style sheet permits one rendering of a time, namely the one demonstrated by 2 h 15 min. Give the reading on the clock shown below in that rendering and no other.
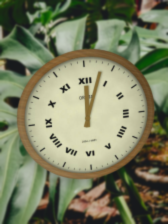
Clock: 12 h 03 min
